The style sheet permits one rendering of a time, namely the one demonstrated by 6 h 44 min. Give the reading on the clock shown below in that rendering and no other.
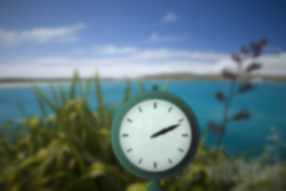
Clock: 2 h 11 min
